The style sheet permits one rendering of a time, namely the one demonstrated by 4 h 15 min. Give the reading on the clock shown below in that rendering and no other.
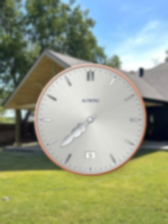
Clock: 7 h 38 min
